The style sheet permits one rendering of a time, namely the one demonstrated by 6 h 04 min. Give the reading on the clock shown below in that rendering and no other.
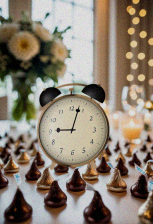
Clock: 9 h 03 min
